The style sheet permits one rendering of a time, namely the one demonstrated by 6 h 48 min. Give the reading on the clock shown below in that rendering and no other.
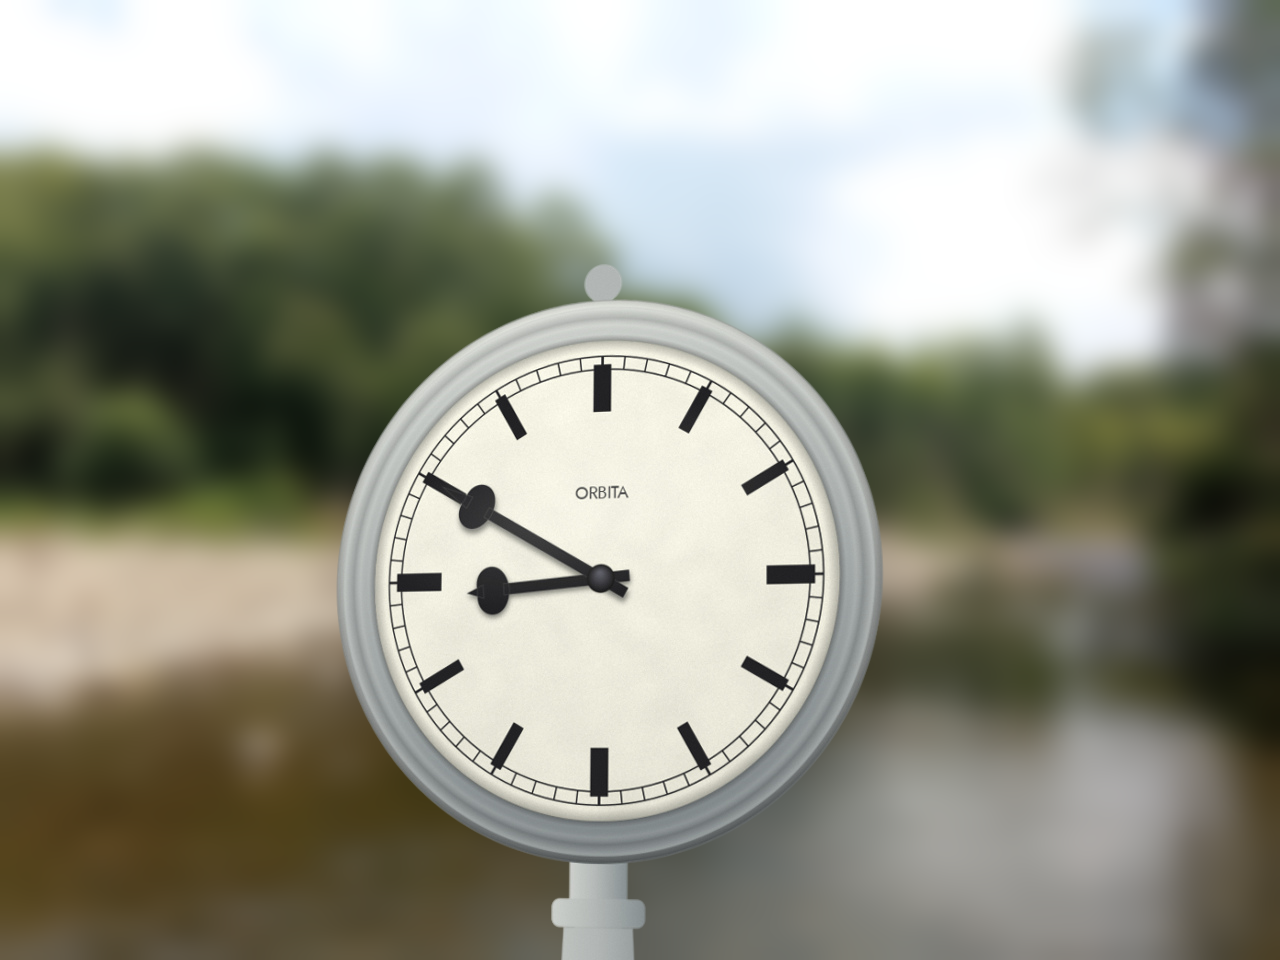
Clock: 8 h 50 min
